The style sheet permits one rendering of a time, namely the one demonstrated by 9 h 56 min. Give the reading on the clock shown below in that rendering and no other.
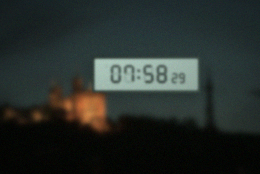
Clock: 7 h 58 min
